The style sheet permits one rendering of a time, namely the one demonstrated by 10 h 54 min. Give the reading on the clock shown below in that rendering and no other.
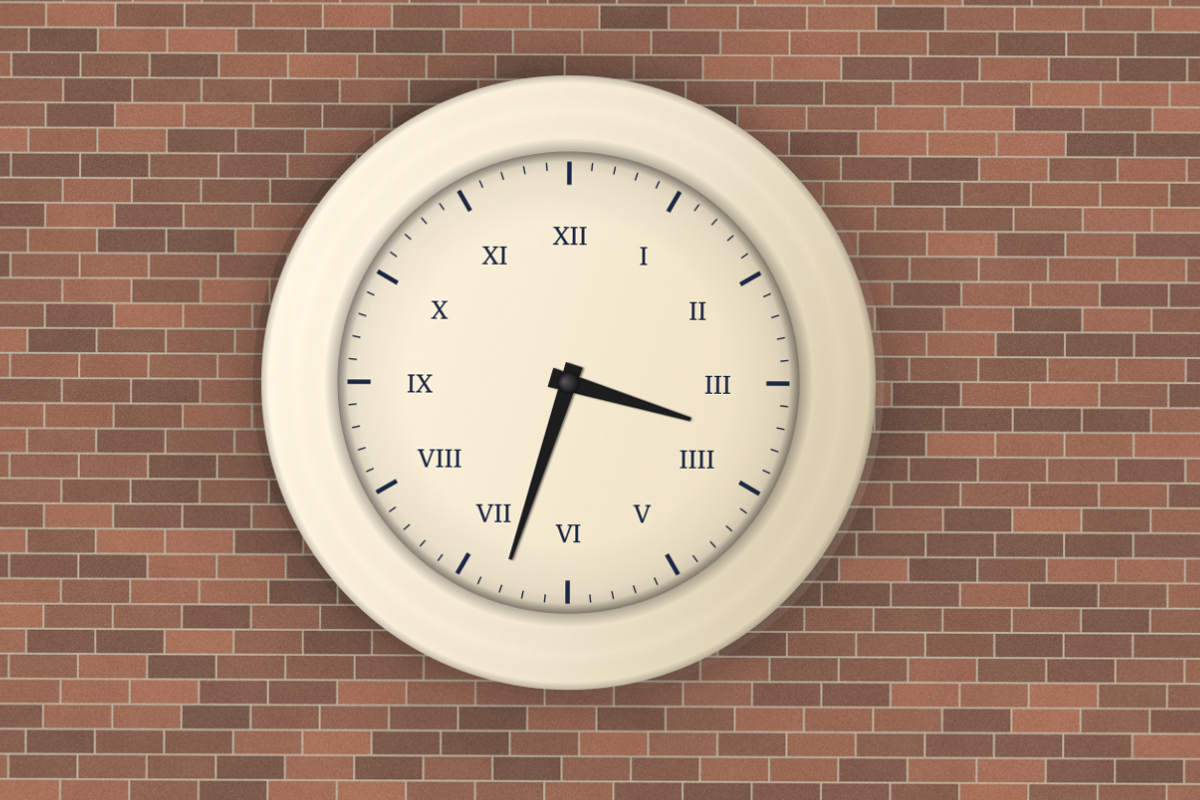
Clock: 3 h 33 min
